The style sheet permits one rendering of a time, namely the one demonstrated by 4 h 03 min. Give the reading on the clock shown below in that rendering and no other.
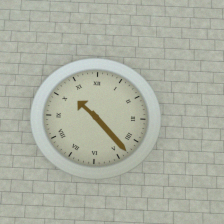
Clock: 10 h 23 min
